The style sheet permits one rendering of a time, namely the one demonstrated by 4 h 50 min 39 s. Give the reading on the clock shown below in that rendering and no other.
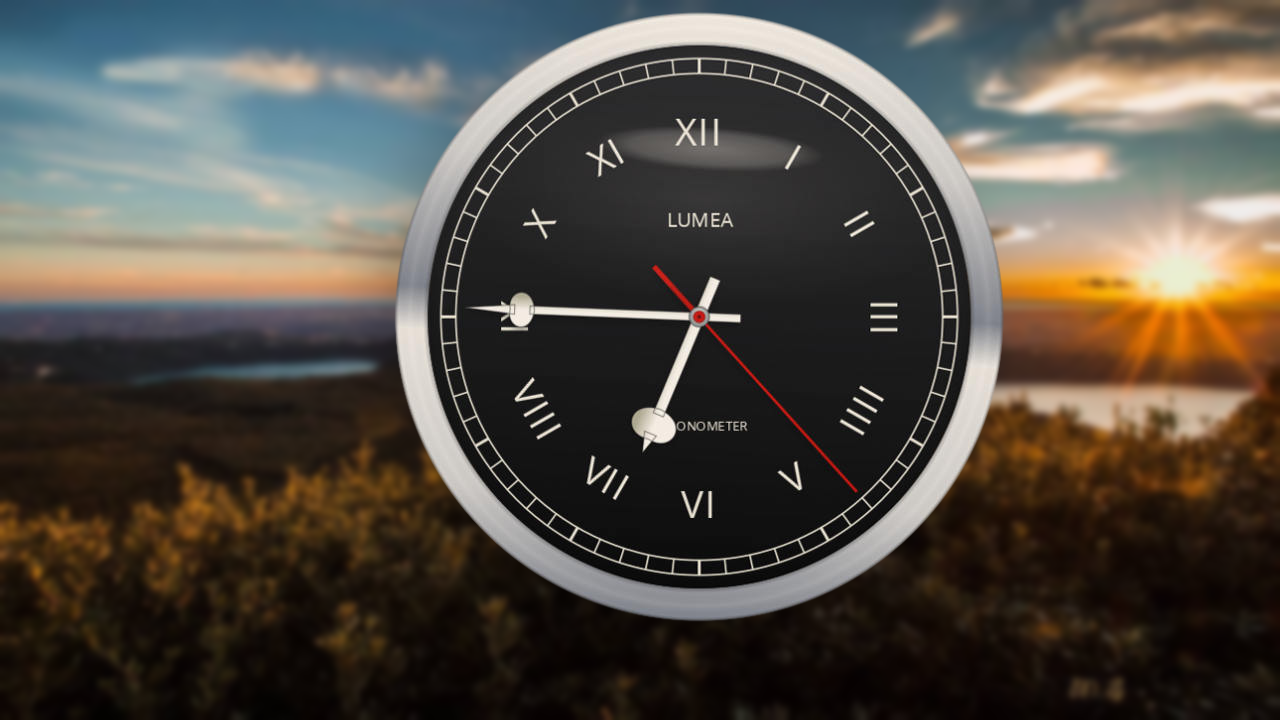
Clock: 6 h 45 min 23 s
